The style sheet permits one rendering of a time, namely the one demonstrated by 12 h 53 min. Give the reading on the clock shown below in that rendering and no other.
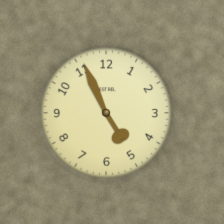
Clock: 4 h 56 min
